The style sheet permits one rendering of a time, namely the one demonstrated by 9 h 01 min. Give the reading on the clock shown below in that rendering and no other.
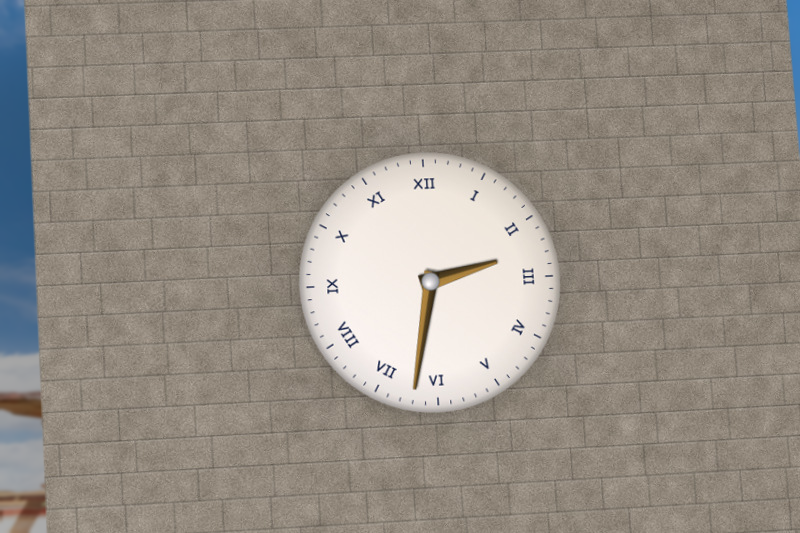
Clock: 2 h 32 min
